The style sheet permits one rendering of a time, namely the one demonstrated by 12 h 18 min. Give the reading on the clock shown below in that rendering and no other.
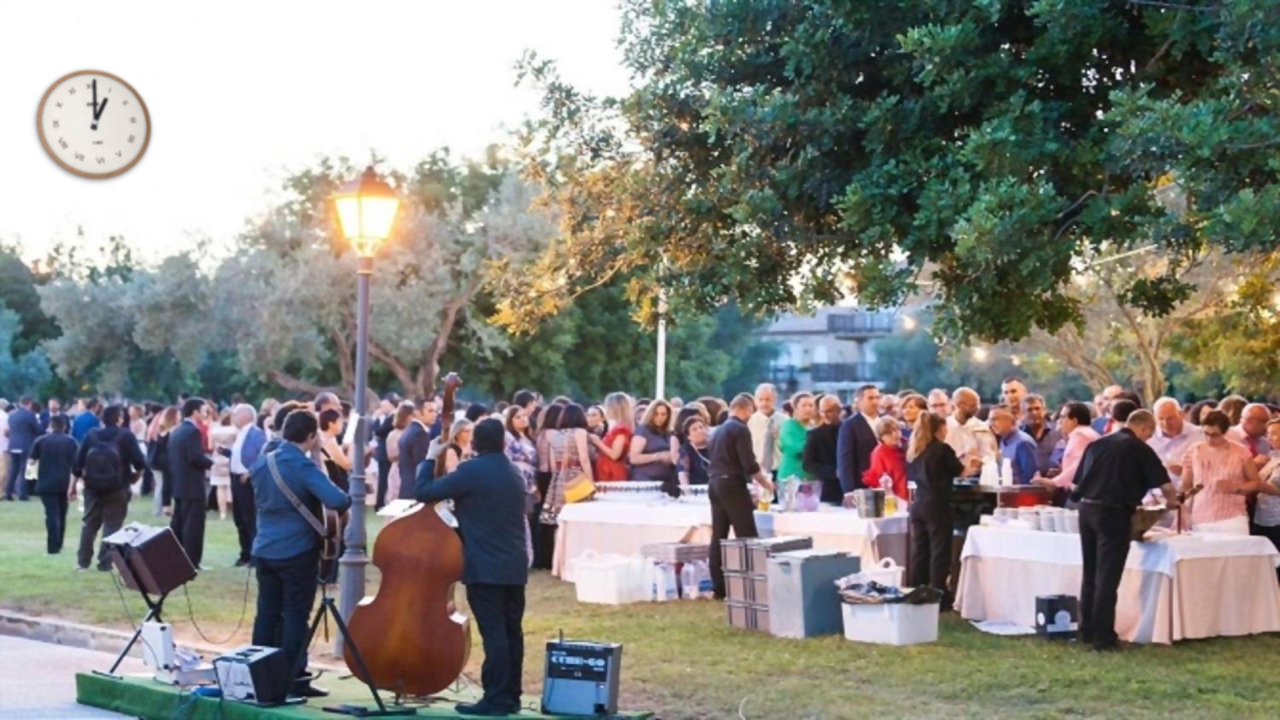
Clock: 1 h 01 min
